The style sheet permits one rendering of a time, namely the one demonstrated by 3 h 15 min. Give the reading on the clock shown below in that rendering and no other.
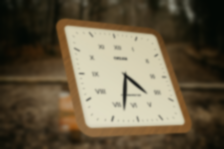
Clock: 4 h 33 min
